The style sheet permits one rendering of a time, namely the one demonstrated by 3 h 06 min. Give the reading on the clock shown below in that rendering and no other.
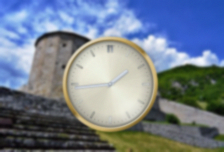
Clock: 1 h 44 min
